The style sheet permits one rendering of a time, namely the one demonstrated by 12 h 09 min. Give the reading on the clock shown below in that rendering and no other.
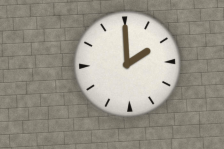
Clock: 2 h 00 min
